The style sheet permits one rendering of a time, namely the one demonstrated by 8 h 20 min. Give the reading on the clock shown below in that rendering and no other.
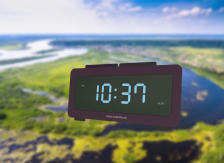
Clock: 10 h 37 min
